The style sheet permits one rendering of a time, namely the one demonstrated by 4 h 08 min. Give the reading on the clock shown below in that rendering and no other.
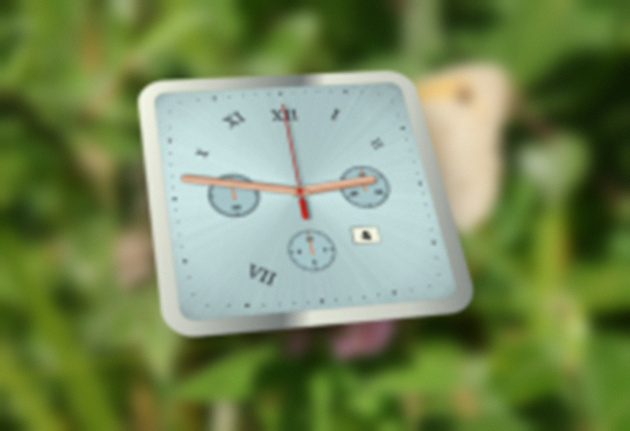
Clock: 2 h 47 min
